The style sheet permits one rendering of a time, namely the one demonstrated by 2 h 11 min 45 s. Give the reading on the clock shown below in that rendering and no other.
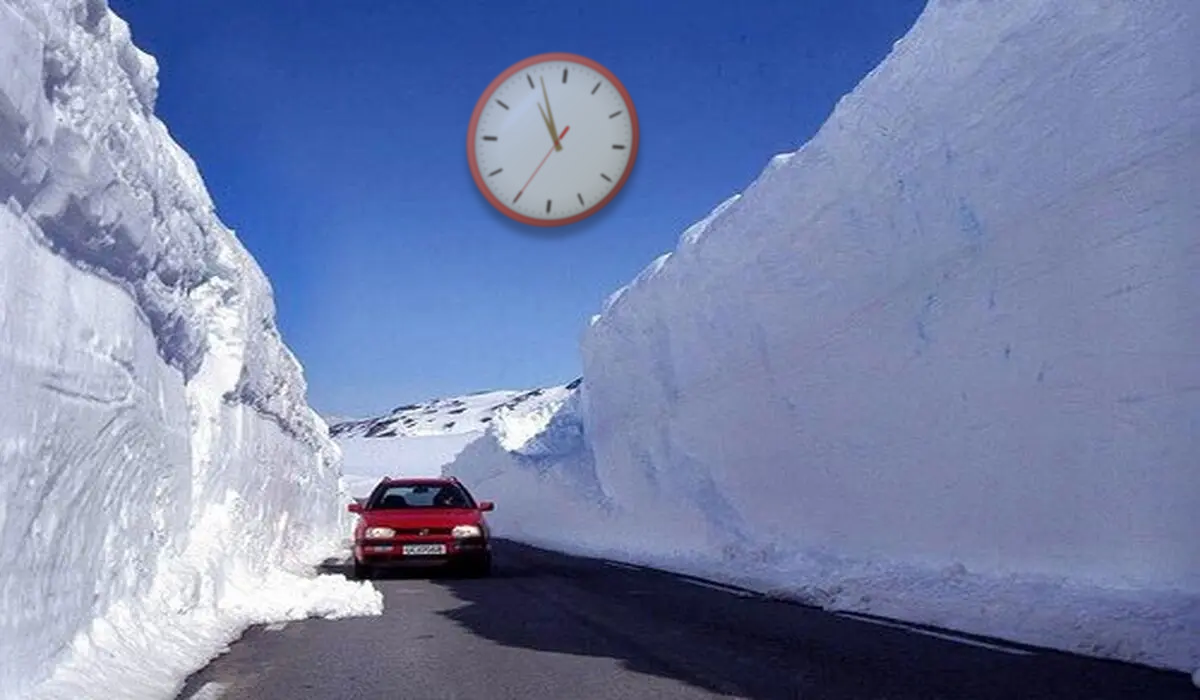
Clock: 10 h 56 min 35 s
